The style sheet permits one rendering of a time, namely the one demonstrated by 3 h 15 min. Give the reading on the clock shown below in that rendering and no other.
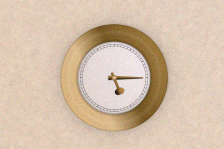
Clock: 5 h 15 min
